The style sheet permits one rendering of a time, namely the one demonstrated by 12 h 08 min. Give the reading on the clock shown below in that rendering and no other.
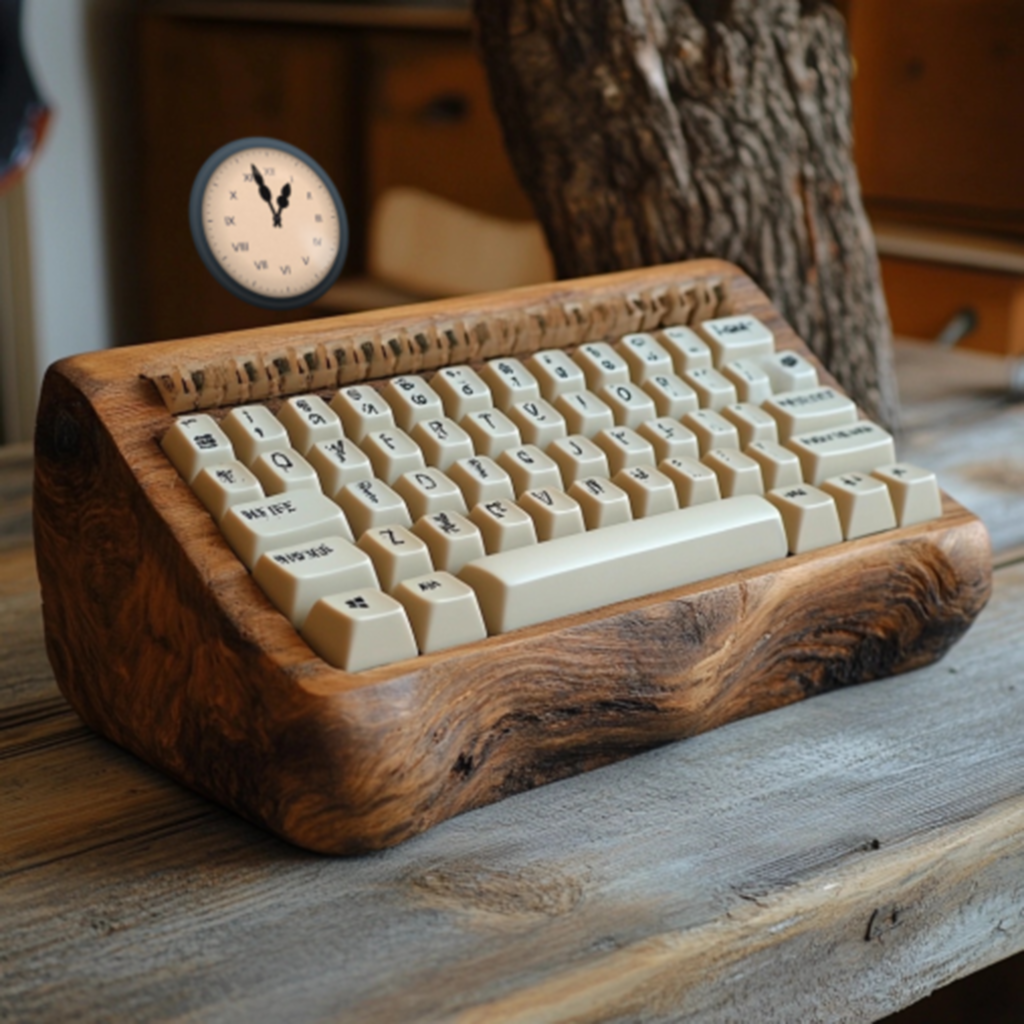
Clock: 12 h 57 min
